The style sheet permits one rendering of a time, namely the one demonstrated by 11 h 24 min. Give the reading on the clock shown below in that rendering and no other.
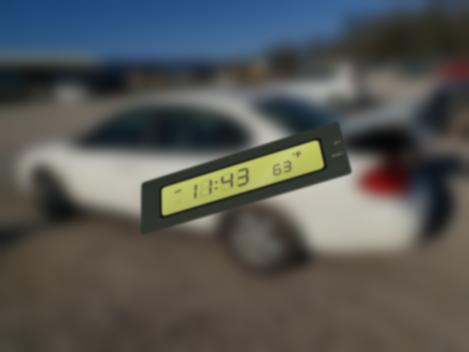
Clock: 11 h 43 min
